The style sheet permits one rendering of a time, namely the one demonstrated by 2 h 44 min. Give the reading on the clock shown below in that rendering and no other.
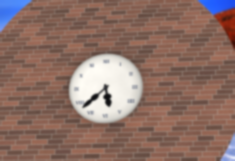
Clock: 5 h 38 min
